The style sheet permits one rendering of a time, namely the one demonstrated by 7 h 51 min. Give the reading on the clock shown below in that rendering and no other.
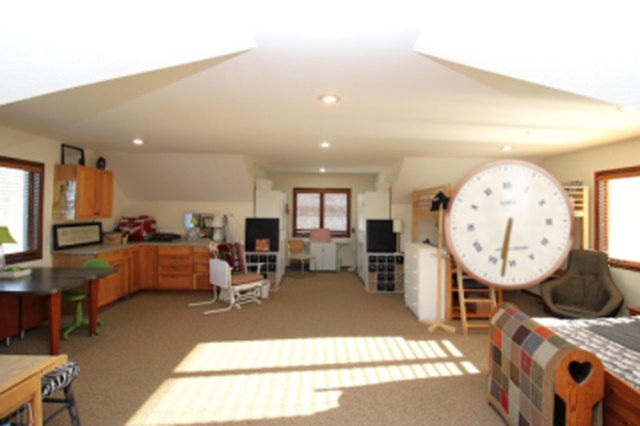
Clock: 6 h 32 min
